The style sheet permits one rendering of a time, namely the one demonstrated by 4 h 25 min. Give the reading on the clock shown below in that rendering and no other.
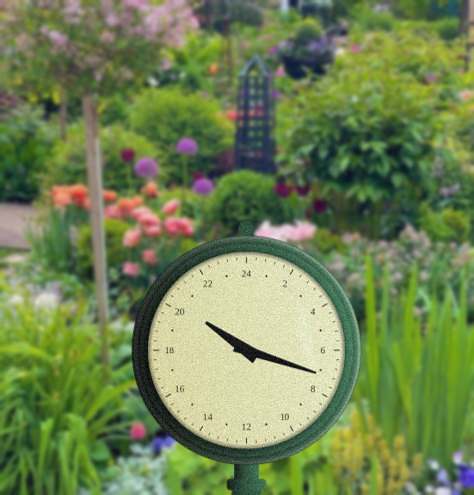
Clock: 20 h 18 min
